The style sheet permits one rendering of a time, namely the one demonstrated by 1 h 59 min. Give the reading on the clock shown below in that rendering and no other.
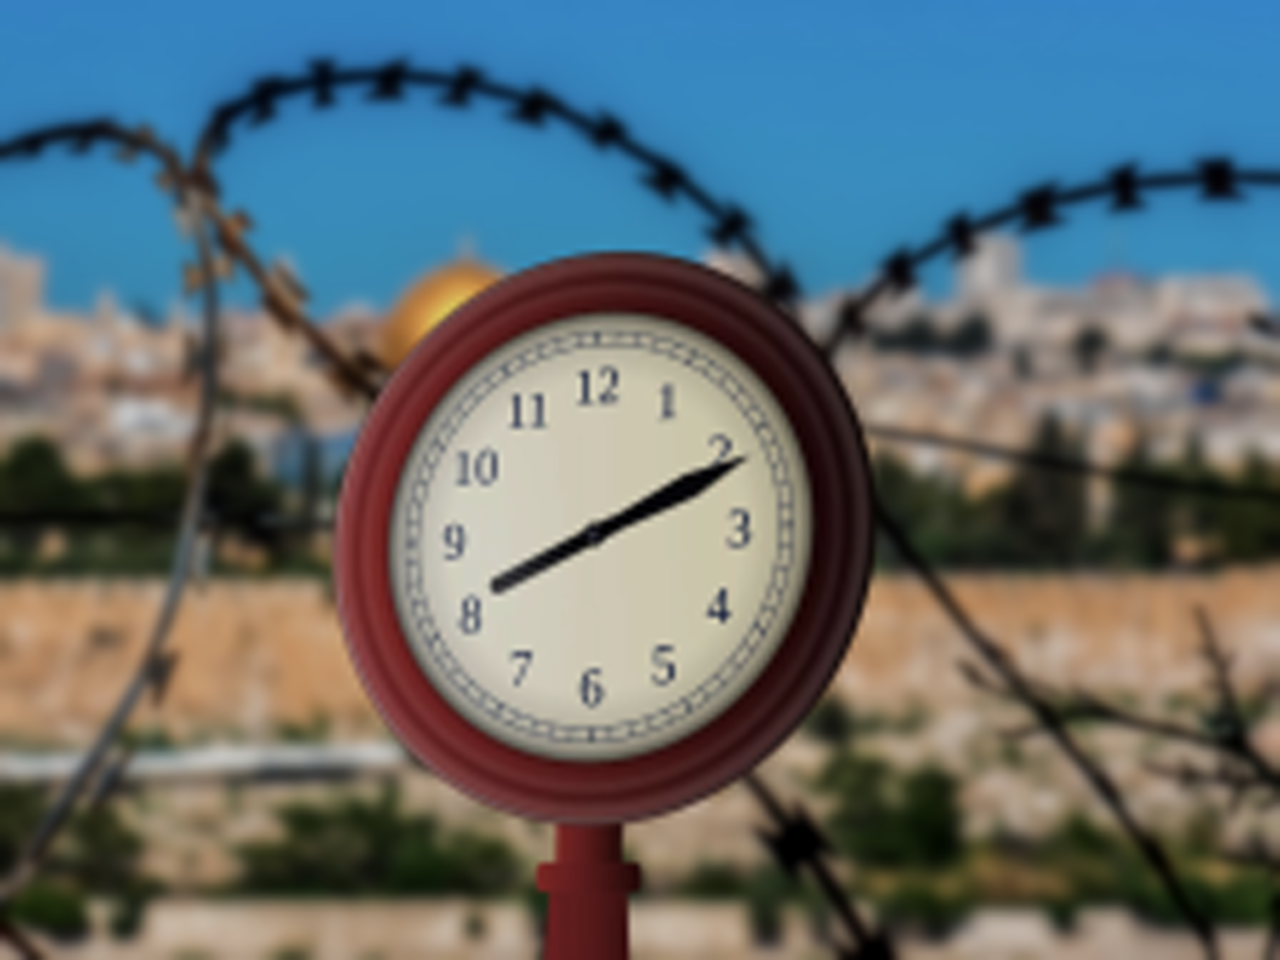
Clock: 8 h 11 min
